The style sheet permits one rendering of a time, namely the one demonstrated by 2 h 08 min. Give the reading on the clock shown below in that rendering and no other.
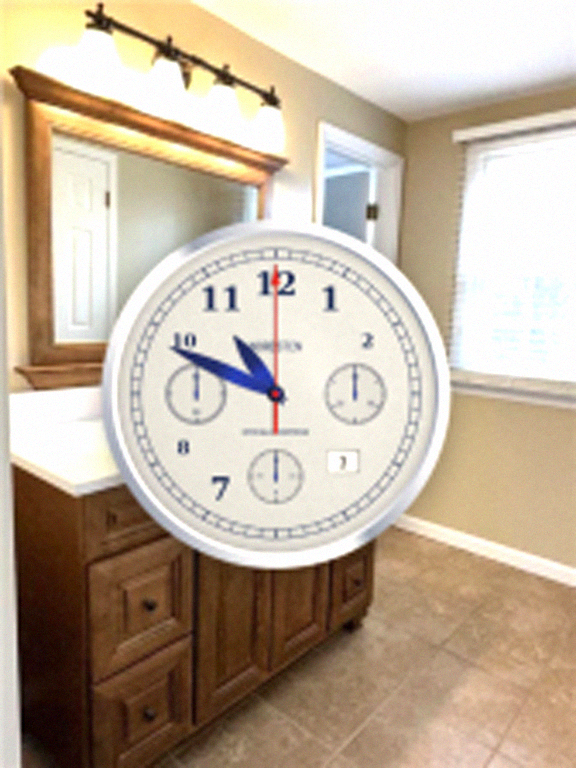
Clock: 10 h 49 min
